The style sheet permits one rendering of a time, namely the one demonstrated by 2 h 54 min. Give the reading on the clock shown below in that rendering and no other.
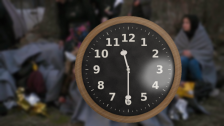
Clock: 11 h 30 min
